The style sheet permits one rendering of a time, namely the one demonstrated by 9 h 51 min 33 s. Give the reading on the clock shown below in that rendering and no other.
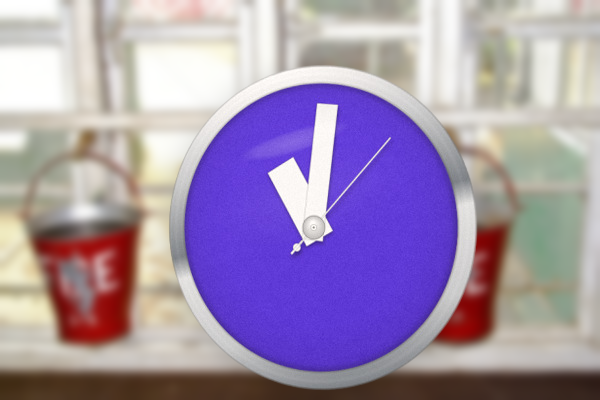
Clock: 11 h 01 min 07 s
